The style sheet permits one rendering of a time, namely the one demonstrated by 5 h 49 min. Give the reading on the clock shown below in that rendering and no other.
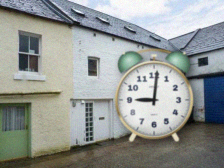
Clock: 9 h 01 min
